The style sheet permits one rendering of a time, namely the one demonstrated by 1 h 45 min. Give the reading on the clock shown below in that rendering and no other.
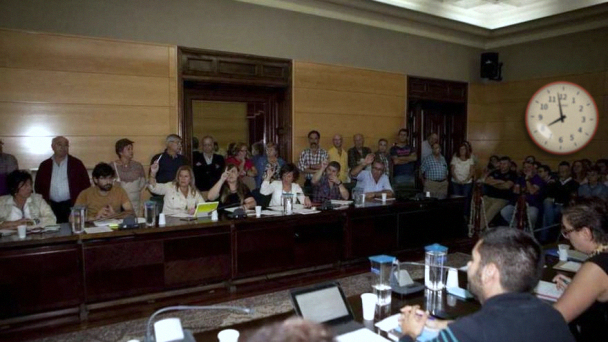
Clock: 7 h 58 min
